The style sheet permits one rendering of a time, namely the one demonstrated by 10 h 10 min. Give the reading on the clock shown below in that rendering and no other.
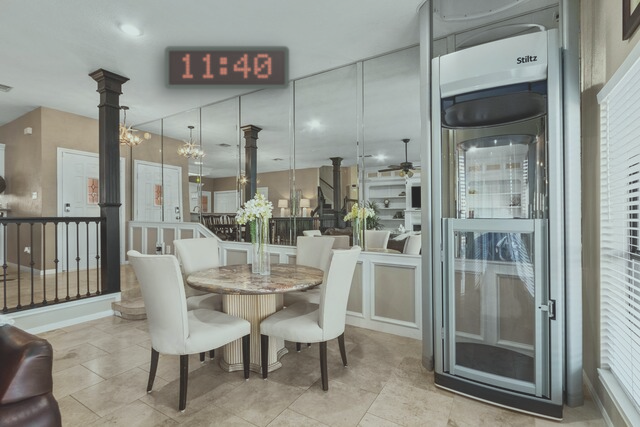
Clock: 11 h 40 min
